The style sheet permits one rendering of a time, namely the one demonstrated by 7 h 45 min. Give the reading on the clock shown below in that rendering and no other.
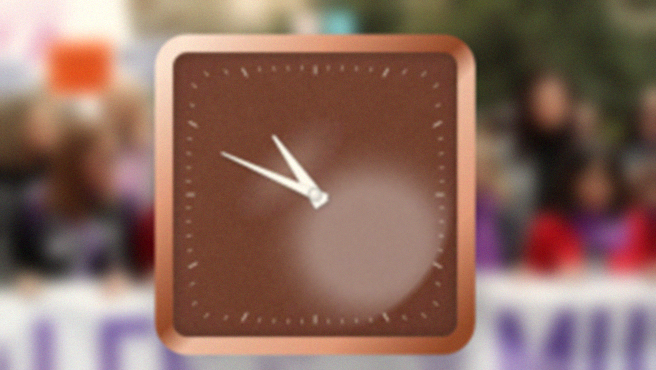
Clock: 10 h 49 min
